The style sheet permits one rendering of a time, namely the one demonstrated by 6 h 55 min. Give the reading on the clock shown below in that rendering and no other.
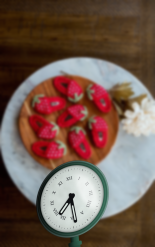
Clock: 7 h 29 min
